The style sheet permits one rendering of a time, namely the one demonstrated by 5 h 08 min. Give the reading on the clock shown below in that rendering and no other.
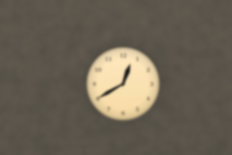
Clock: 12 h 40 min
